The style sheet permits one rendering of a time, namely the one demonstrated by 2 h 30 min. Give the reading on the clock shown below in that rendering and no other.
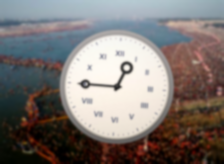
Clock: 12 h 45 min
